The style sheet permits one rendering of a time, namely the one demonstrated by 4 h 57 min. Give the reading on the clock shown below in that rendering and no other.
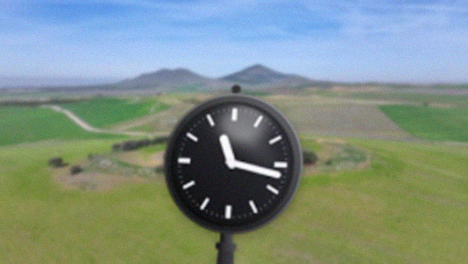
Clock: 11 h 17 min
